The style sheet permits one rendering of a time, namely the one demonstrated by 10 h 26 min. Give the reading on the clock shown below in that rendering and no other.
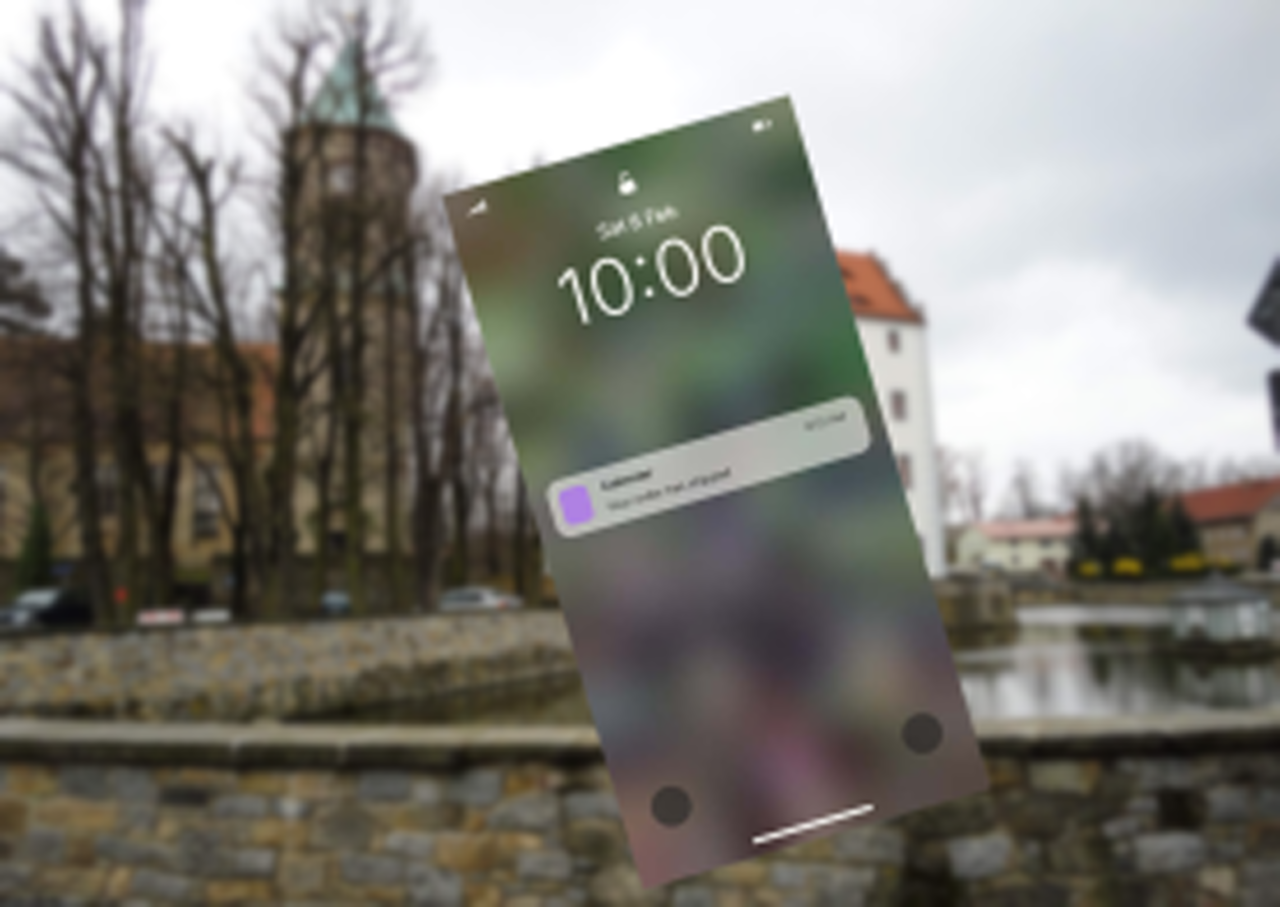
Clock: 10 h 00 min
